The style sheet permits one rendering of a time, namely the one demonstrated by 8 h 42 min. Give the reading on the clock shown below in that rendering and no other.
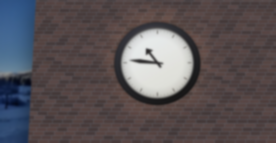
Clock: 10 h 46 min
